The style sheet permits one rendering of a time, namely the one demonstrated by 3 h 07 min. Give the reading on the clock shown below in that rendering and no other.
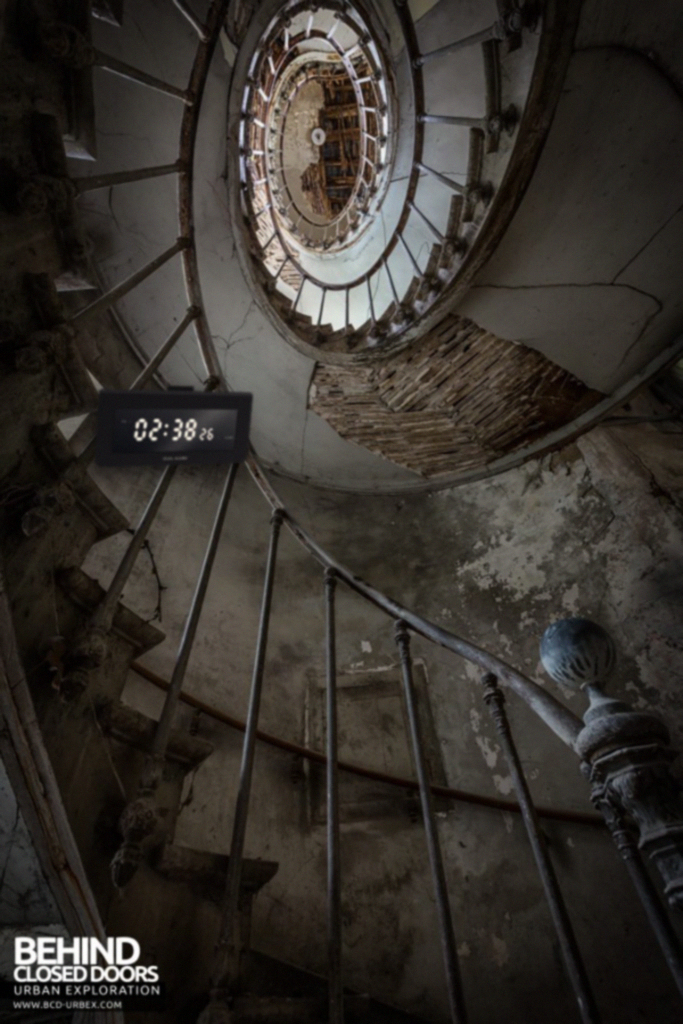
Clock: 2 h 38 min
